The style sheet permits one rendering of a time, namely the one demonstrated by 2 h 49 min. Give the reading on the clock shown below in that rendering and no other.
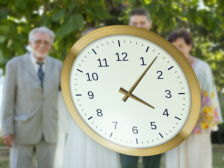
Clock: 4 h 07 min
